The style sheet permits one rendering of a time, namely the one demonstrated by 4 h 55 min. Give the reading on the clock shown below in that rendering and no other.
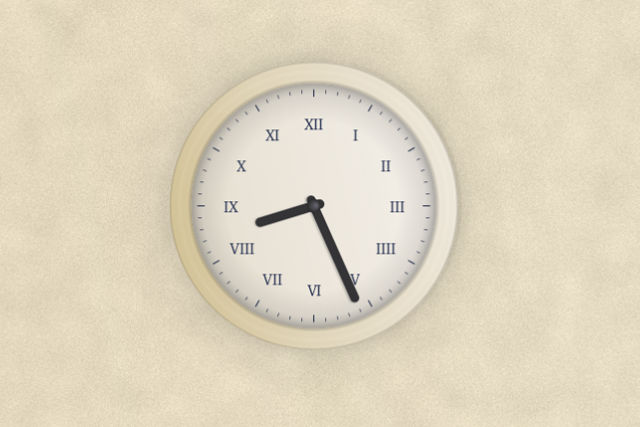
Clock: 8 h 26 min
